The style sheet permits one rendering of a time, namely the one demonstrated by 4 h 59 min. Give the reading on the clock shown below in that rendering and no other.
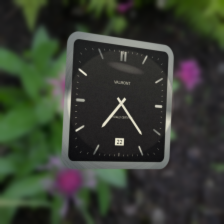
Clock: 7 h 23 min
